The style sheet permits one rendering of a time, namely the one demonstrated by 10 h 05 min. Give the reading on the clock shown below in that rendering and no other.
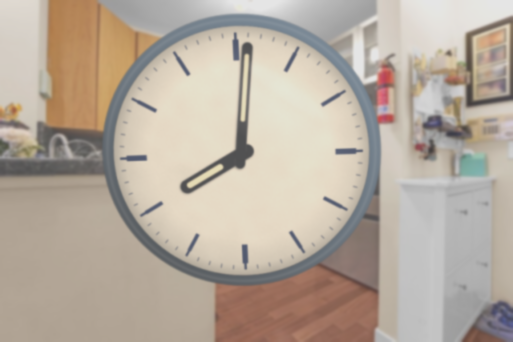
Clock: 8 h 01 min
